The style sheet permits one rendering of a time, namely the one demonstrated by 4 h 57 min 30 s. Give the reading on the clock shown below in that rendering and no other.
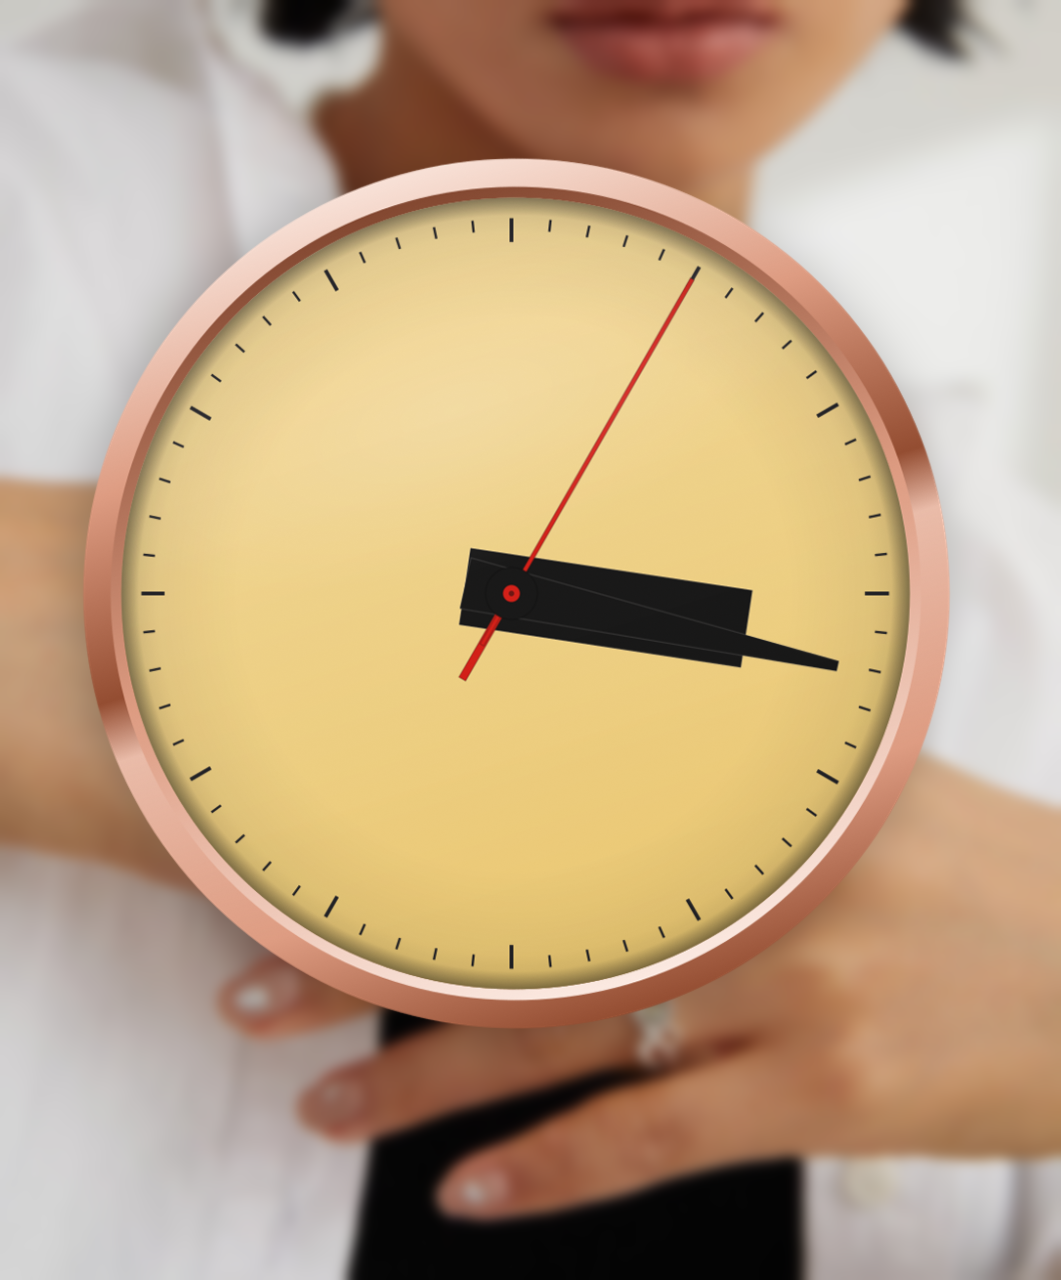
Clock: 3 h 17 min 05 s
